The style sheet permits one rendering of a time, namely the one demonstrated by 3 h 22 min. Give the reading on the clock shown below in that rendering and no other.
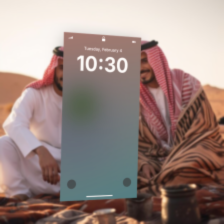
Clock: 10 h 30 min
